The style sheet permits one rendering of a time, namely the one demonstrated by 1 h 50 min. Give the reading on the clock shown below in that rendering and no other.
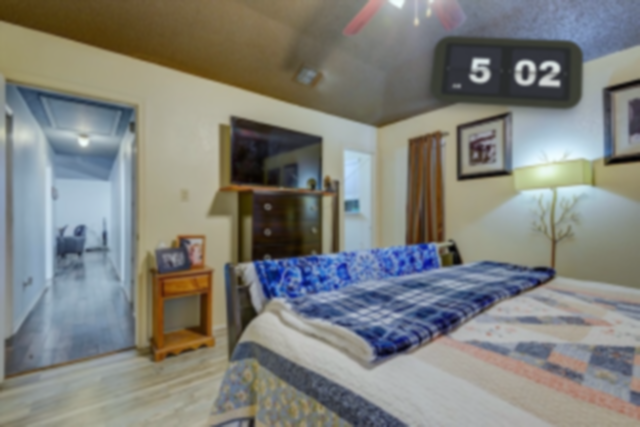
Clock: 5 h 02 min
